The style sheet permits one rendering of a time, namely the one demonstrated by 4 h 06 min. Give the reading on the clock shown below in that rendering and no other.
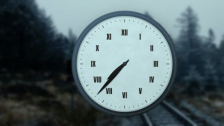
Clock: 7 h 37 min
